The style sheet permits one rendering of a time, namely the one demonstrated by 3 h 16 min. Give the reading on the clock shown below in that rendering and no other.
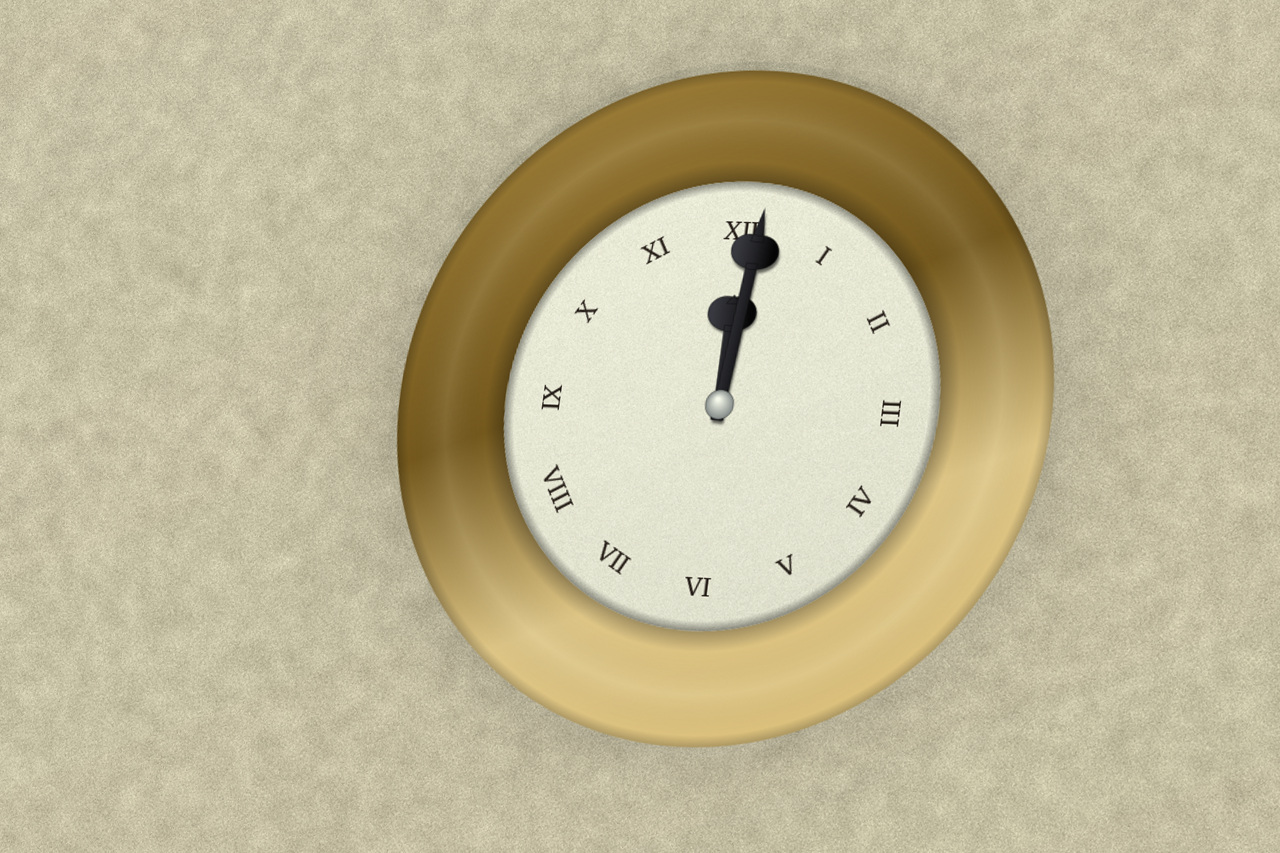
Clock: 12 h 01 min
